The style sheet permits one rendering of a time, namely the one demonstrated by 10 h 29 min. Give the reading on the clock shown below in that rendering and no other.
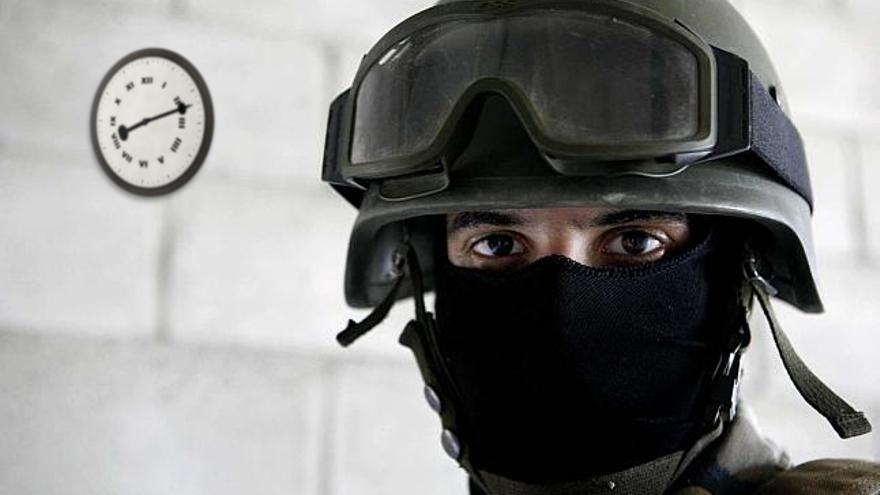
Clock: 8 h 12 min
